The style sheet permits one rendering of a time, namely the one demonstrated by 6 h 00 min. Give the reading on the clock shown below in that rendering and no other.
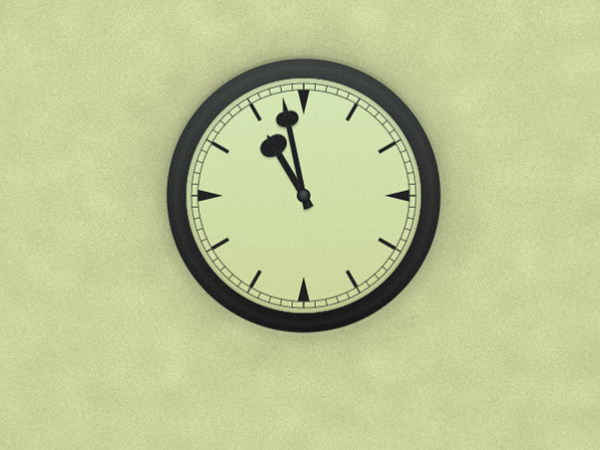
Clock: 10 h 58 min
